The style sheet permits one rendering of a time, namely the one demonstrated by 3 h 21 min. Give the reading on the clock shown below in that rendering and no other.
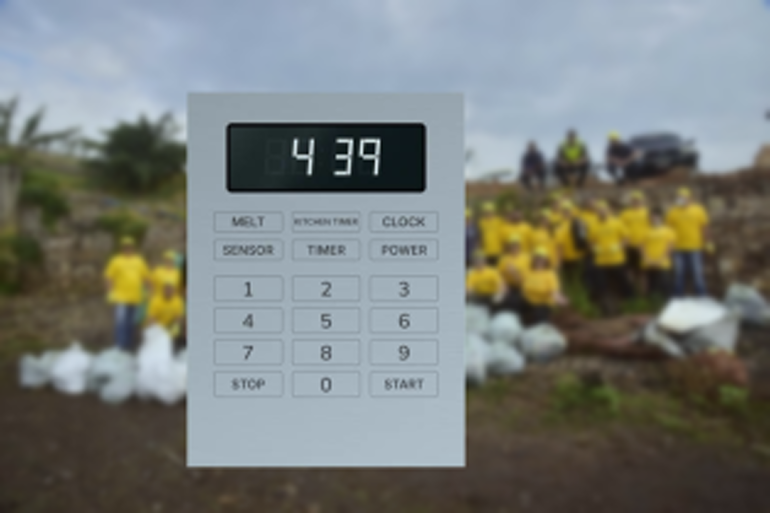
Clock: 4 h 39 min
